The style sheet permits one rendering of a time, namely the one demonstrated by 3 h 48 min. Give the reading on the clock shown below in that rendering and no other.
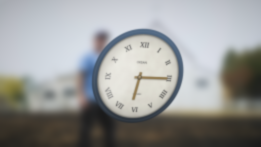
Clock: 6 h 15 min
